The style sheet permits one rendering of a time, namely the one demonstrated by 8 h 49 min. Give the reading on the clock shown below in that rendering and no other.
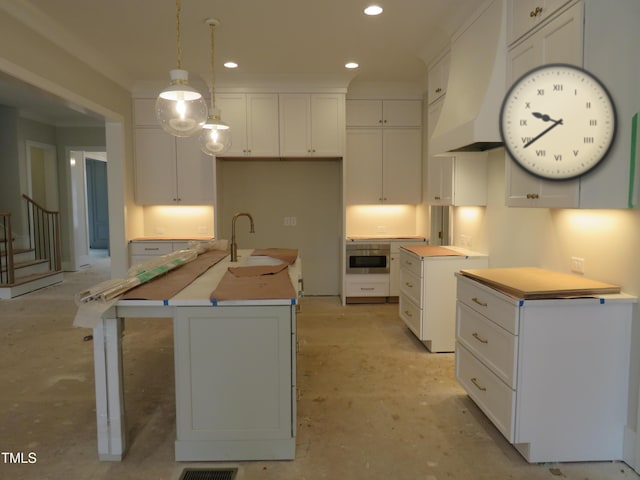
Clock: 9 h 39 min
